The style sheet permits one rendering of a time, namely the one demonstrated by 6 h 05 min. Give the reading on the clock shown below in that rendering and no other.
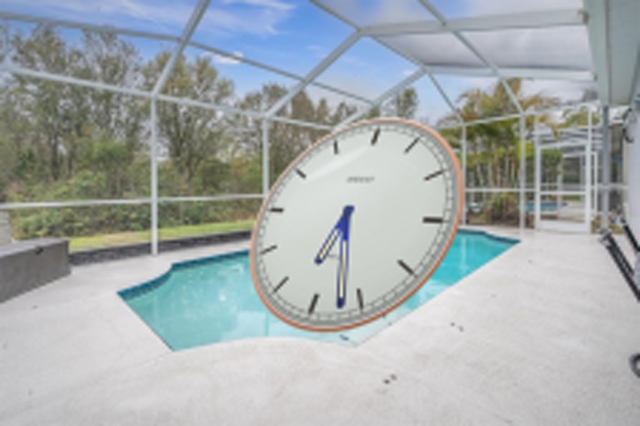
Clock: 6 h 27 min
